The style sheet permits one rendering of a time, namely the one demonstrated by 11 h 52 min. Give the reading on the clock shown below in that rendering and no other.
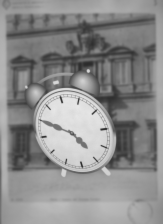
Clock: 4 h 50 min
